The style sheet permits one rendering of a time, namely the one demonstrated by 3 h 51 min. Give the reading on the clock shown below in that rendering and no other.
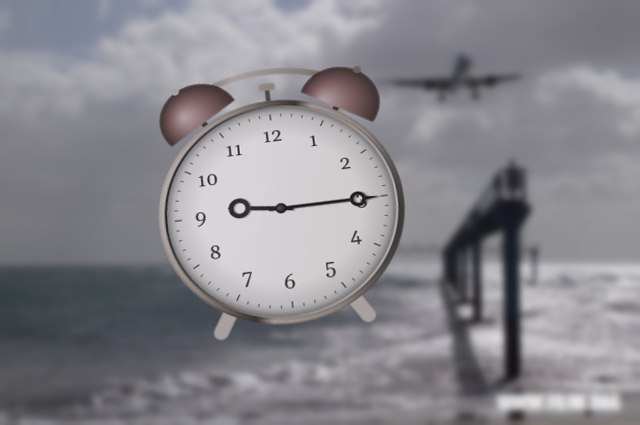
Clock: 9 h 15 min
